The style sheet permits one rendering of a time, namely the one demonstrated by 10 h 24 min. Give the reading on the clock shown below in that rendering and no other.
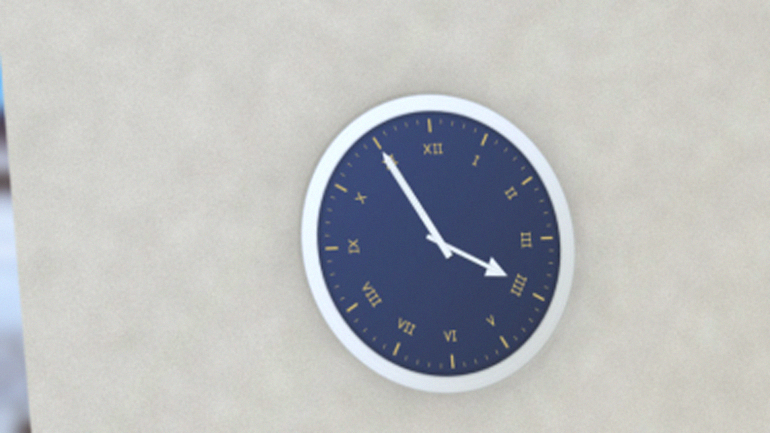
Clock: 3 h 55 min
